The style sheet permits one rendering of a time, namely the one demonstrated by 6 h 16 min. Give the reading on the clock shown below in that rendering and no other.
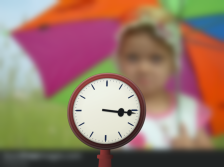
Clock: 3 h 16 min
